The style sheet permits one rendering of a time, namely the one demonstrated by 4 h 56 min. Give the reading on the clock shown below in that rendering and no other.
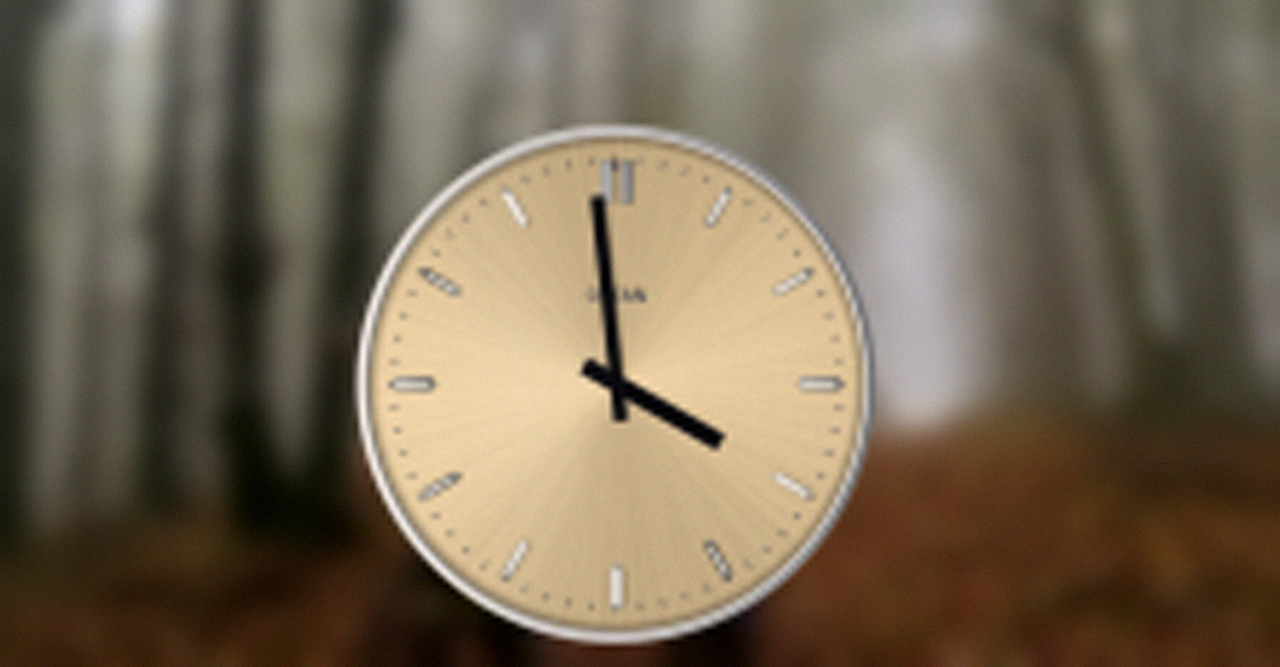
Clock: 3 h 59 min
